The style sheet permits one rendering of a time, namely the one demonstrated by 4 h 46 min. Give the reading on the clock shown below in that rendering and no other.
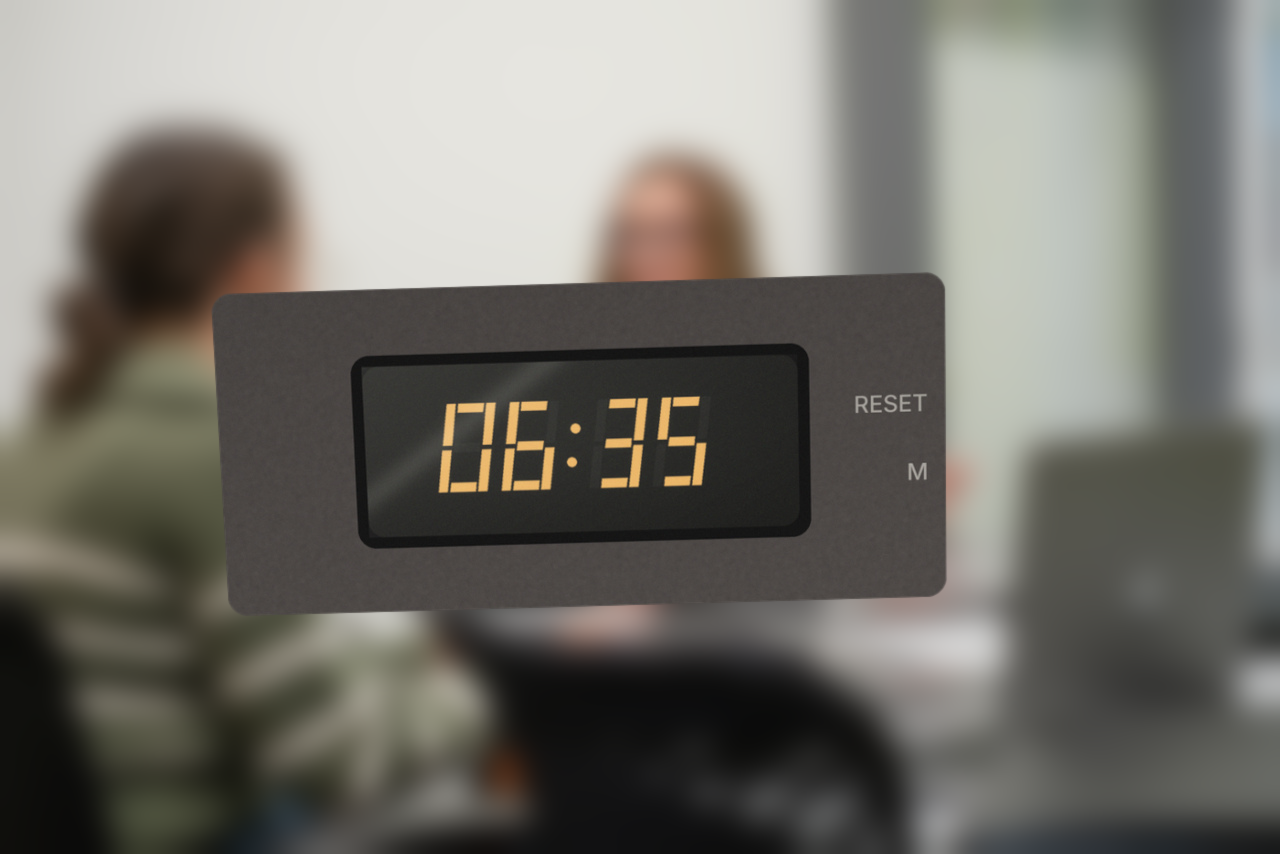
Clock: 6 h 35 min
